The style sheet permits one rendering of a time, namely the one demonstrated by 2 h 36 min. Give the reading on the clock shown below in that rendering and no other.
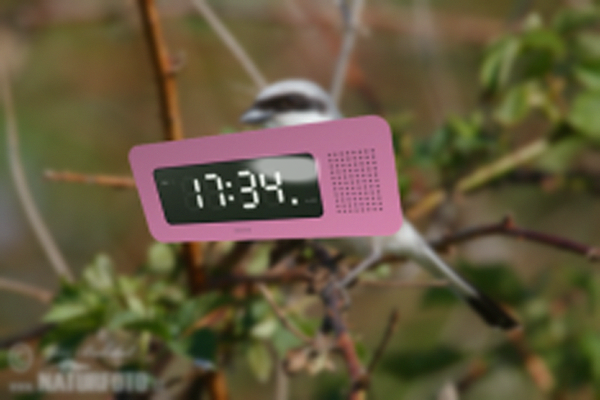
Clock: 17 h 34 min
